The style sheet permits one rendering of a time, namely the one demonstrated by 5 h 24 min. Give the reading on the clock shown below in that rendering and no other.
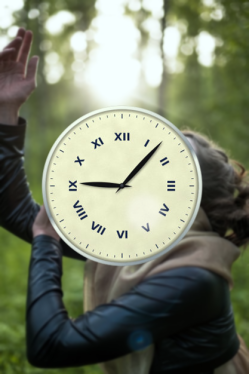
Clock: 9 h 07 min
